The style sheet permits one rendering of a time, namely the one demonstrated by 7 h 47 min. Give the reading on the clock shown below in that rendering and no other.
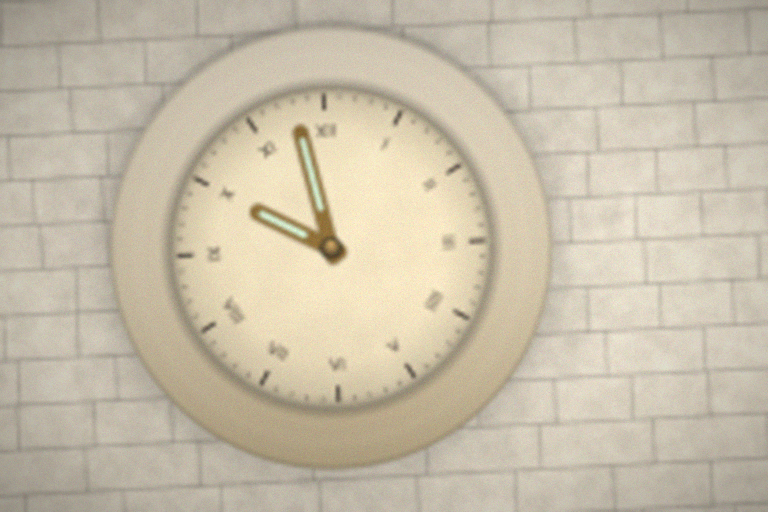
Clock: 9 h 58 min
